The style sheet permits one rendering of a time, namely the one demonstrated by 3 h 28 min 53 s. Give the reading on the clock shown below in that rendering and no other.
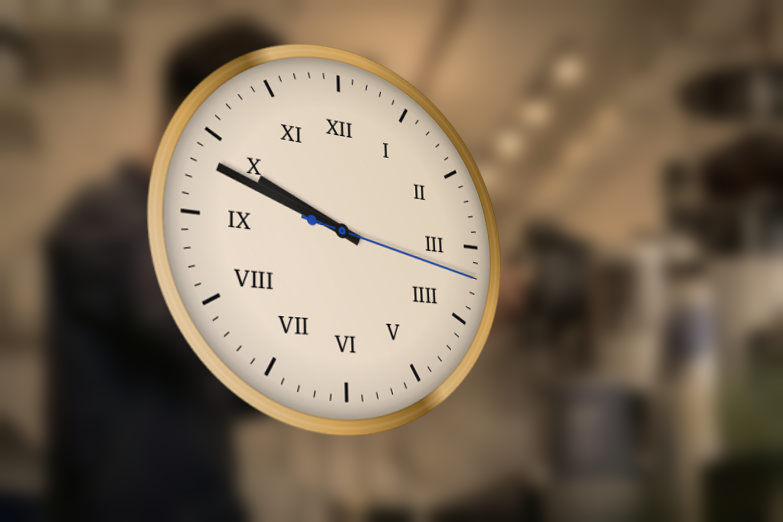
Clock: 9 h 48 min 17 s
